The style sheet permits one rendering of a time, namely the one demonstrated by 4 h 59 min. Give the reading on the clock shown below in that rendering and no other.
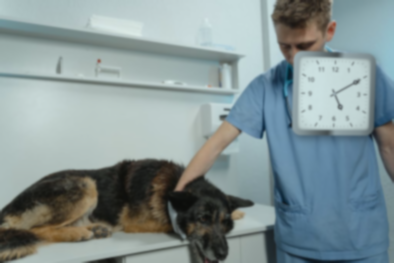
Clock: 5 h 10 min
